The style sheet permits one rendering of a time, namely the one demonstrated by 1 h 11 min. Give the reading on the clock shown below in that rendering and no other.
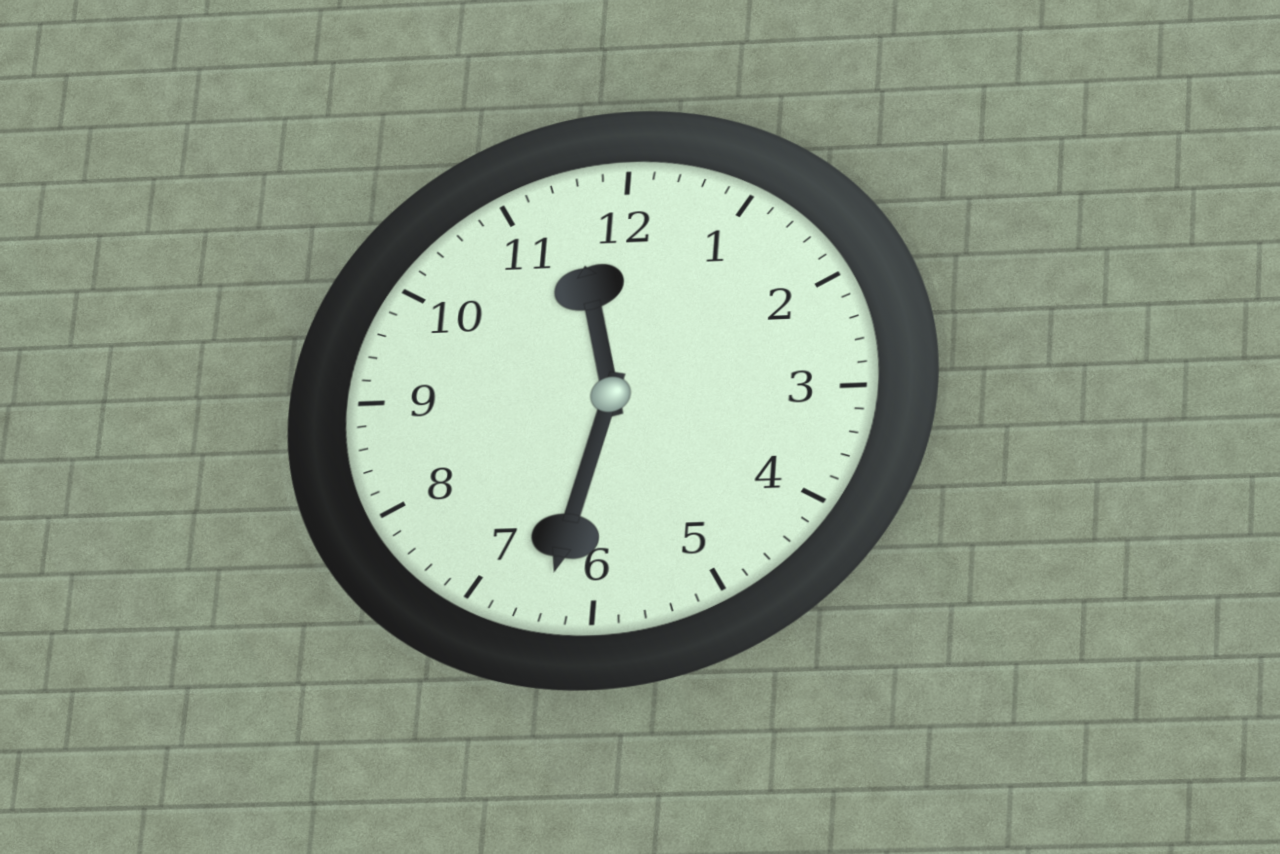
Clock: 11 h 32 min
